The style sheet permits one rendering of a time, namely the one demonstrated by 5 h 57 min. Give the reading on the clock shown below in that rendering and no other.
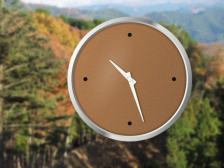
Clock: 10 h 27 min
